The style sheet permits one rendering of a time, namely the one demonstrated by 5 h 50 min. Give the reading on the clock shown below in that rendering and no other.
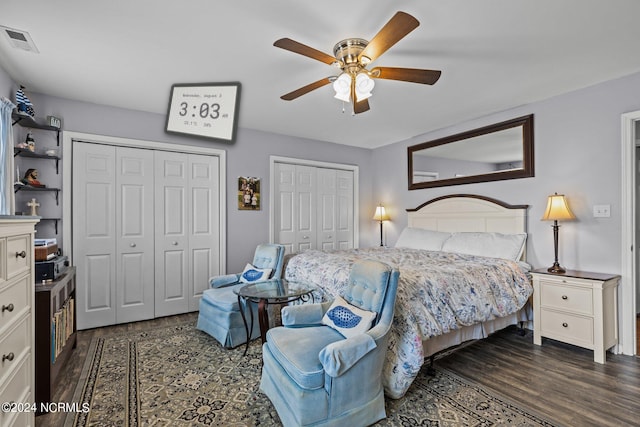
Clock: 3 h 03 min
